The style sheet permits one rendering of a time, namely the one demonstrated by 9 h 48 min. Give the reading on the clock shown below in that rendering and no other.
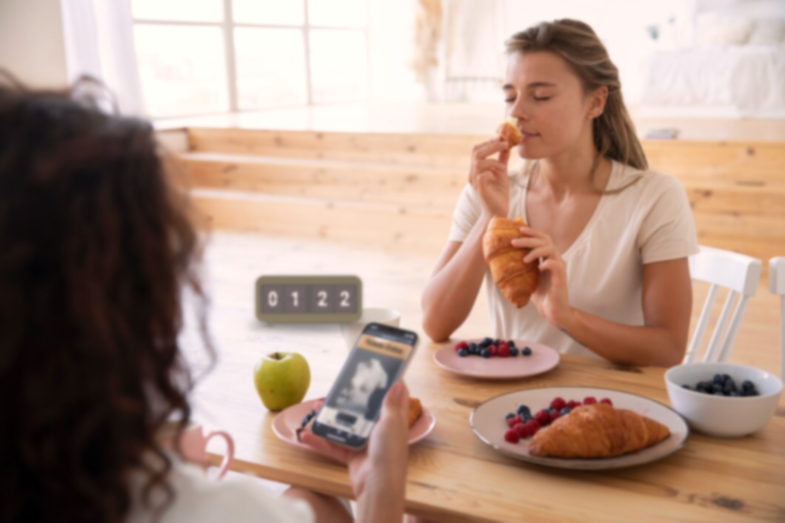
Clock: 1 h 22 min
